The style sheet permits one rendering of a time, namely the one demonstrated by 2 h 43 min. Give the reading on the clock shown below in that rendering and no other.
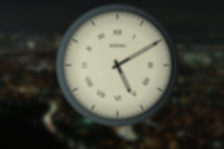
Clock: 5 h 10 min
